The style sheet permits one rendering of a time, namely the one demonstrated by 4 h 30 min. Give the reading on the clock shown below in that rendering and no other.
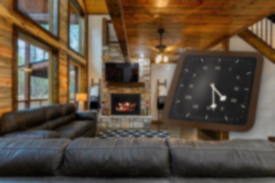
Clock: 4 h 28 min
